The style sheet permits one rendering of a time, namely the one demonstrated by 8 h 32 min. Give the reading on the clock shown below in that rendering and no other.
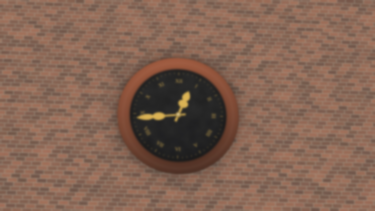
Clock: 12 h 44 min
